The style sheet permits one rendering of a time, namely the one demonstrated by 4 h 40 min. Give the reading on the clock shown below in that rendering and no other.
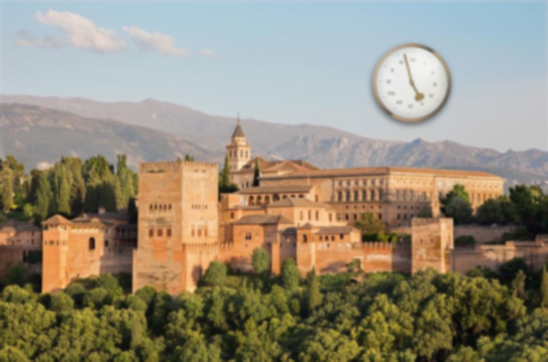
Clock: 4 h 57 min
